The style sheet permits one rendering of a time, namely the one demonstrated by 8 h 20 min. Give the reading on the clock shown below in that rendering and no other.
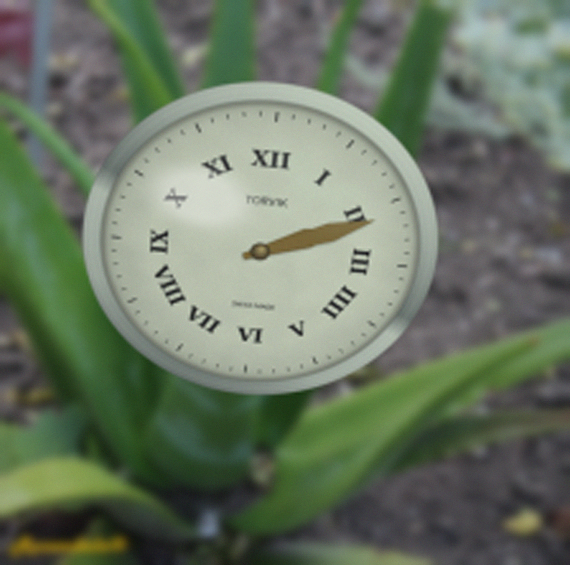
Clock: 2 h 11 min
